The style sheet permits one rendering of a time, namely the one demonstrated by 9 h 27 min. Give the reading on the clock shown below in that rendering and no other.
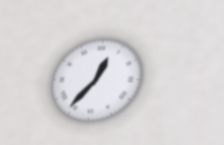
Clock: 12 h 36 min
